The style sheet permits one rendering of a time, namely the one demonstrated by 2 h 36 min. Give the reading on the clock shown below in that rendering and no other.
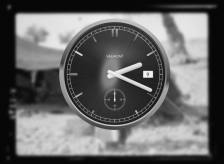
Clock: 2 h 19 min
